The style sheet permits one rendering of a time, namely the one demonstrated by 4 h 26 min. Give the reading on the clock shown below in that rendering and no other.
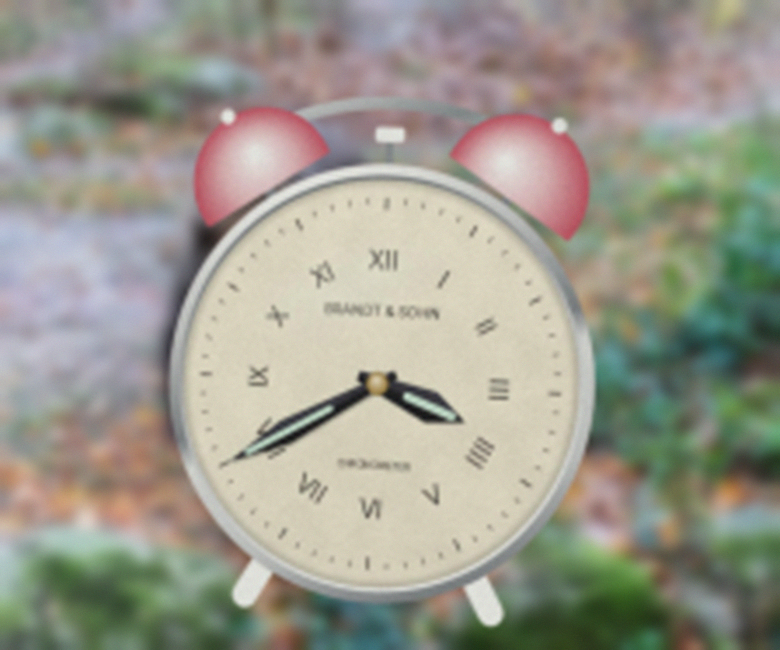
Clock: 3 h 40 min
